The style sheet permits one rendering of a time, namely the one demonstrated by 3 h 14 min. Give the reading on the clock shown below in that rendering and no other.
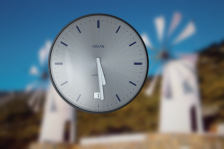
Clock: 5 h 29 min
